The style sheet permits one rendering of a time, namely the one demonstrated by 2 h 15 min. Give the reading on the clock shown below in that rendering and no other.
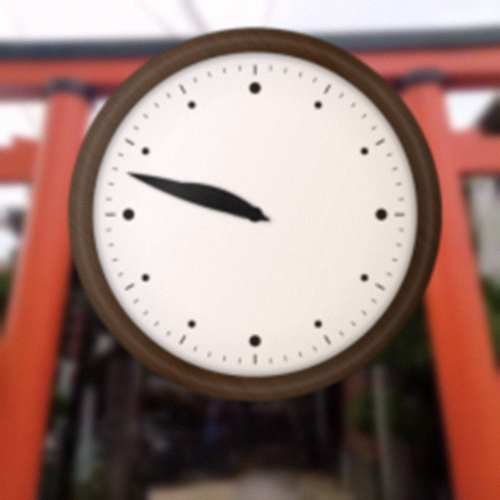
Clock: 9 h 48 min
